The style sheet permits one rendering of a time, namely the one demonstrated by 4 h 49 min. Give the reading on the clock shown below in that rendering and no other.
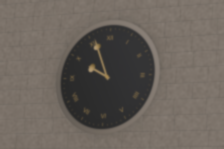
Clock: 9 h 56 min
